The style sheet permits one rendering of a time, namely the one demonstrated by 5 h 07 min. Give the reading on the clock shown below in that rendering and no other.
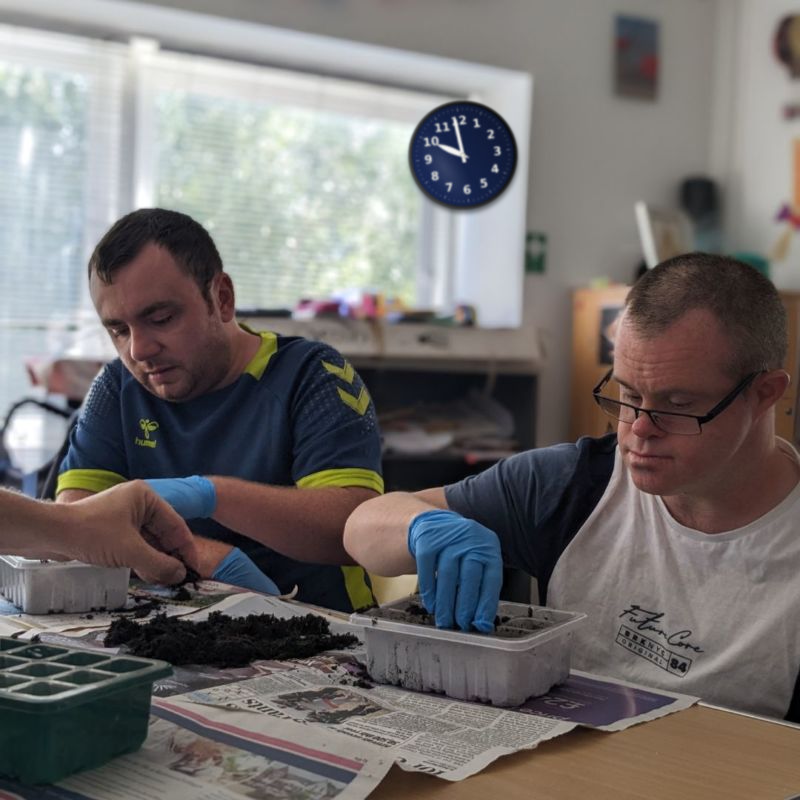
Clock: 9 h 59 min
